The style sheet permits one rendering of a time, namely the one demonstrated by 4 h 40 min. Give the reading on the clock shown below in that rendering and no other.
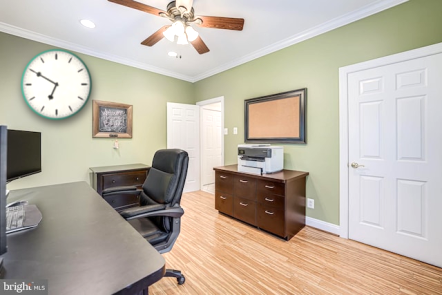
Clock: 6 h 50 min
